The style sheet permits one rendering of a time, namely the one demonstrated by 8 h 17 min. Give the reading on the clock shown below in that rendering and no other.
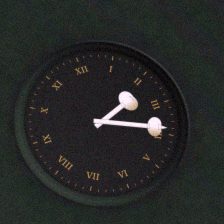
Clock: 2 h 19 min
